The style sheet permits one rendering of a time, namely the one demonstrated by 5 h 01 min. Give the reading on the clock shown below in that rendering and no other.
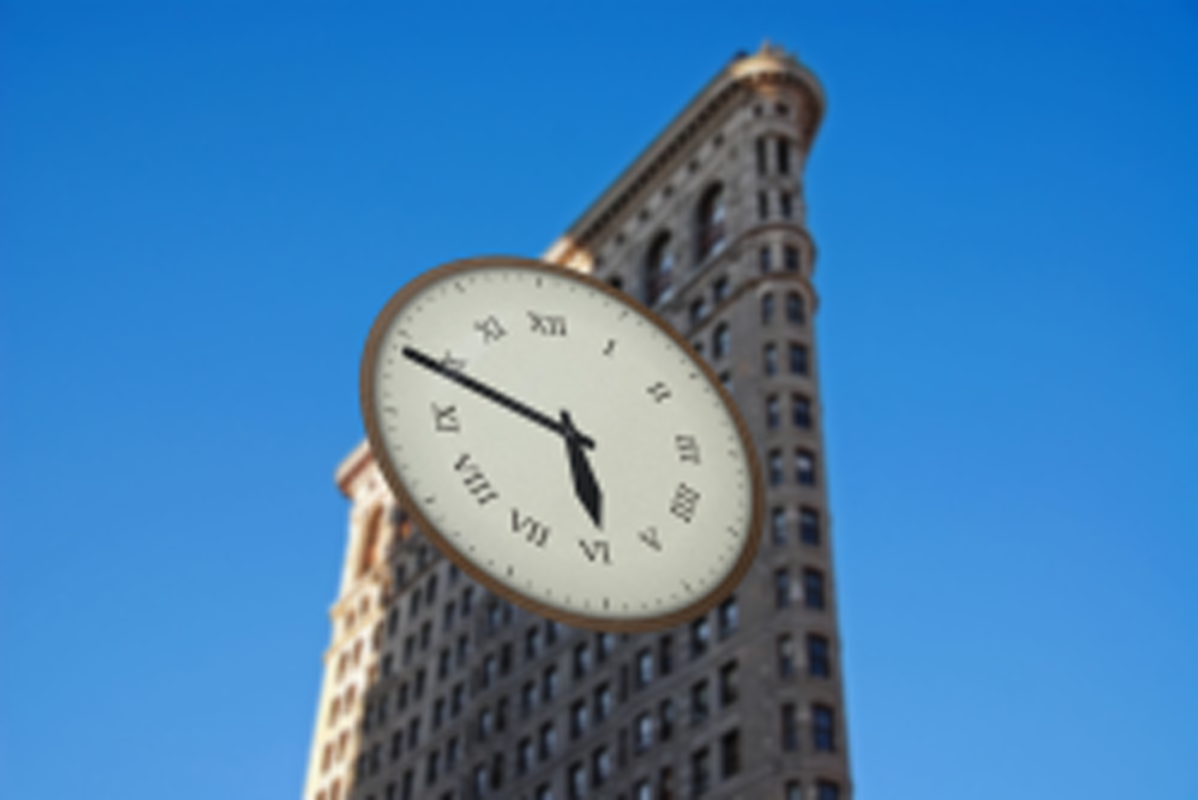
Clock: 5 h 49 min
